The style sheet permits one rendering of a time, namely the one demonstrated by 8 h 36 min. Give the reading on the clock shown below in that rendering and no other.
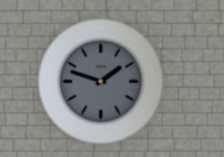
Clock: 1 h 48 min
